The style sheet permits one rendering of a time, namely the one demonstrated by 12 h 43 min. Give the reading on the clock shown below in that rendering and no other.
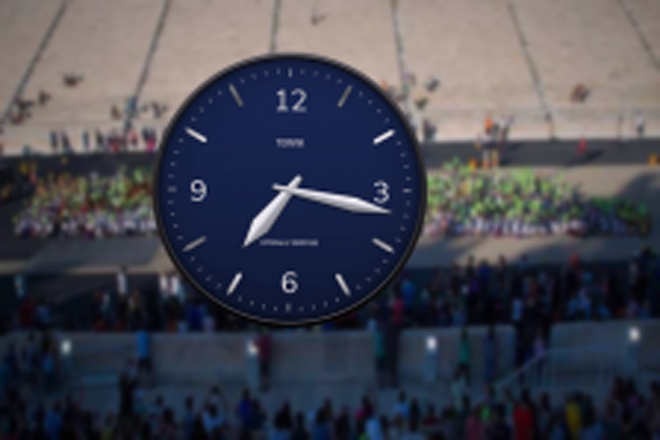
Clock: 7 h 17 min
